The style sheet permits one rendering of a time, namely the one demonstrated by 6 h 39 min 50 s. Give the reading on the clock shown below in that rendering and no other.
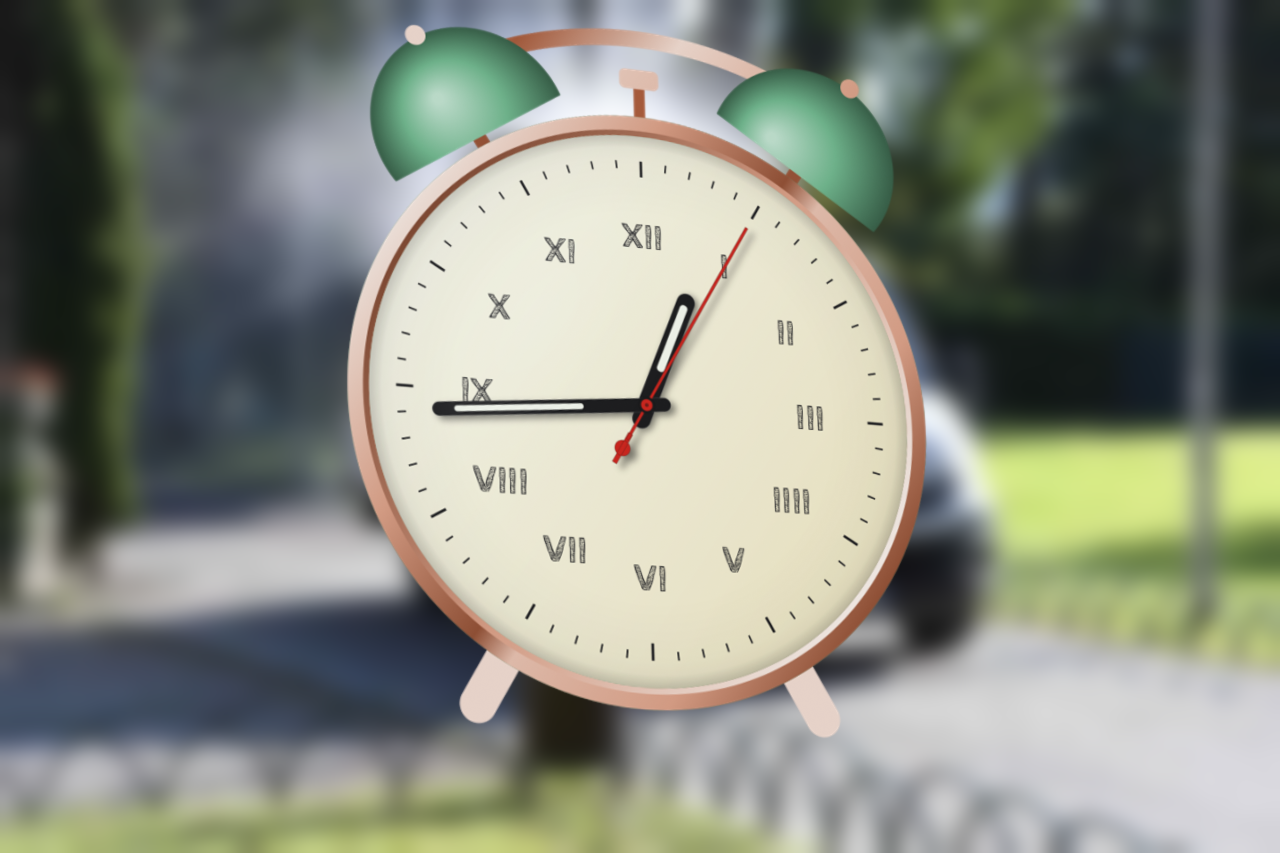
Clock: 12 h 44 min 05 s
